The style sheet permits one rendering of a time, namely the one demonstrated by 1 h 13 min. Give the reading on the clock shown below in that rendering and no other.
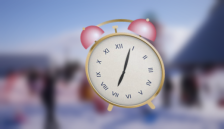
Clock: 7 h 04 min
